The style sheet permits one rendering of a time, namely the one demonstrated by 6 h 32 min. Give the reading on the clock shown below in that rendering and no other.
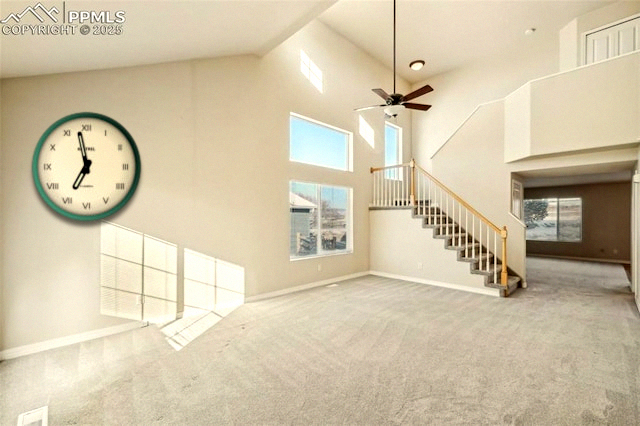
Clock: 6 h 58 min
